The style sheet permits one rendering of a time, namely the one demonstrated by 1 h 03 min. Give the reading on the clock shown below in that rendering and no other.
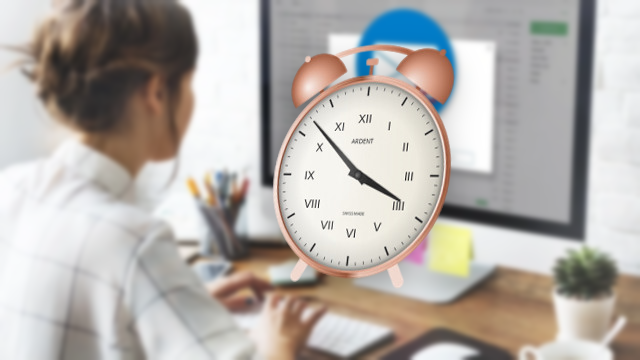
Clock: 3 h 52 min
